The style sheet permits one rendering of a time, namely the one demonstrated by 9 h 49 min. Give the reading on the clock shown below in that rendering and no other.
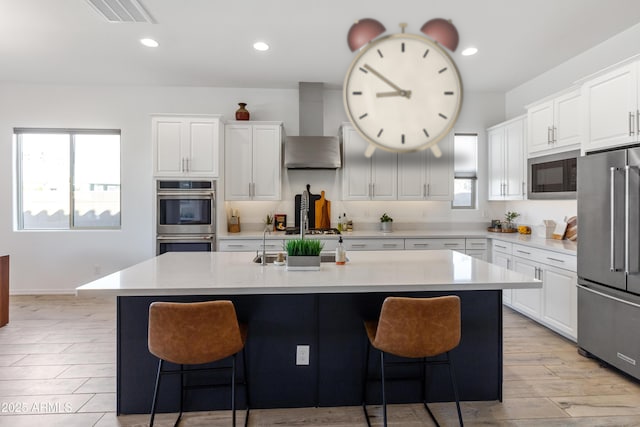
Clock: 8 h 51 min
